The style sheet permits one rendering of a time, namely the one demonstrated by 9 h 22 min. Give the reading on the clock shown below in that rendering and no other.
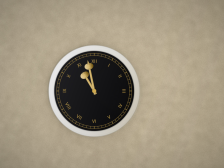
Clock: 10 h 58 min
